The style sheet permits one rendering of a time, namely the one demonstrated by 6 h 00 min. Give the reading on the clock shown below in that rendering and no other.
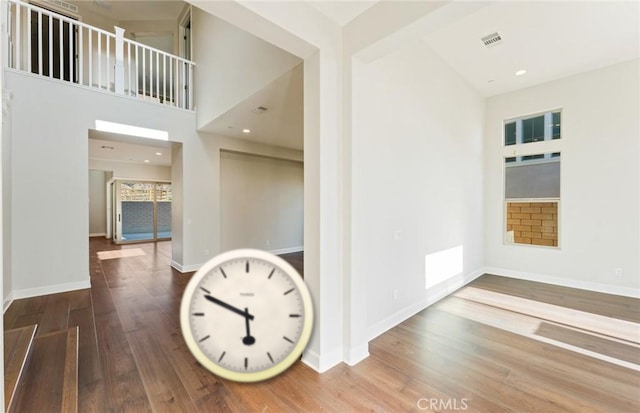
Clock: 5 h 49 min
